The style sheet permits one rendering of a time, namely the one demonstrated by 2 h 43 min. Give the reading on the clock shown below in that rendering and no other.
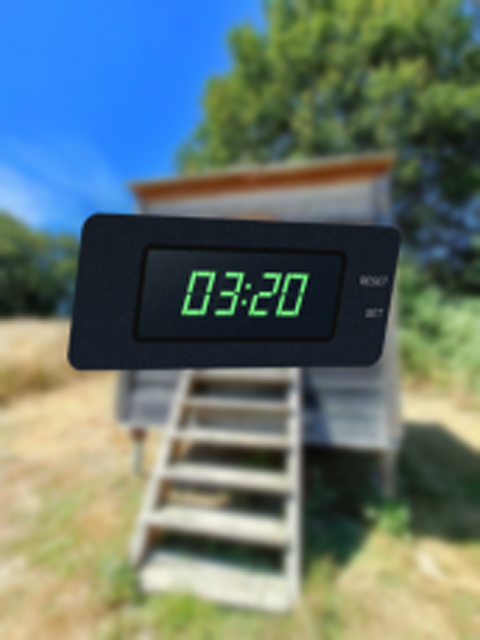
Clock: 3 h 20 min
